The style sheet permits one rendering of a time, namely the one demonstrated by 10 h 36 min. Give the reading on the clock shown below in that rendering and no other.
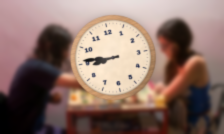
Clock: 8 h 46 min
